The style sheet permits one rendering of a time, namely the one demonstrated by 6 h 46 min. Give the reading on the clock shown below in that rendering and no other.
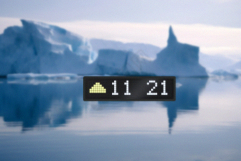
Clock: 11 h 21 min
